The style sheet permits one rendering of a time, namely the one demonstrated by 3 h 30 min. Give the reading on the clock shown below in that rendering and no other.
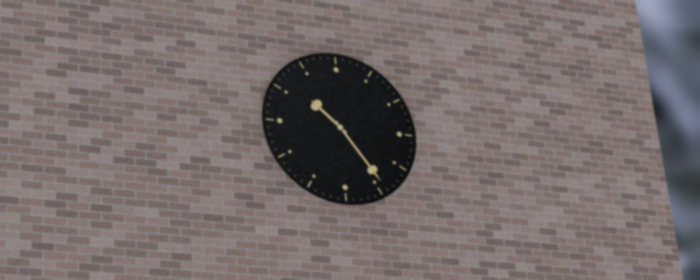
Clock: 10 h 24 min
